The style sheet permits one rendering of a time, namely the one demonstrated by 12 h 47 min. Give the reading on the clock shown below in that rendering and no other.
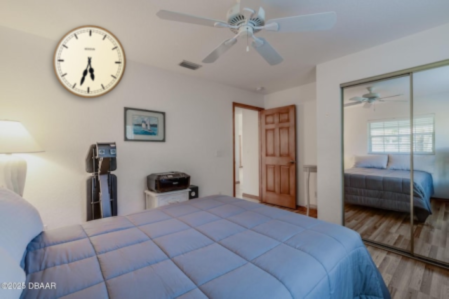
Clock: 5 h 33 min
